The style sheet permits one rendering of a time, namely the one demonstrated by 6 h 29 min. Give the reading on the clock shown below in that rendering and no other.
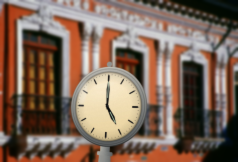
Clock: 5 h 00 min
